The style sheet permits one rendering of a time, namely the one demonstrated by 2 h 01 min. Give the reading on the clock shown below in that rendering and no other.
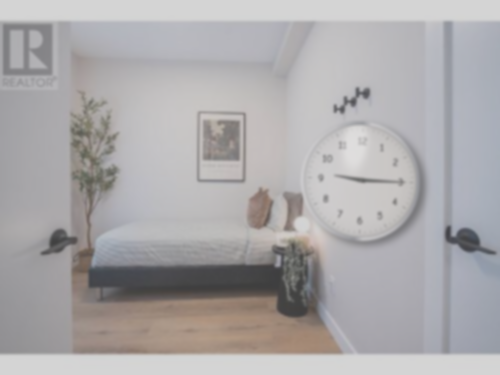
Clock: 9 h 15 min
